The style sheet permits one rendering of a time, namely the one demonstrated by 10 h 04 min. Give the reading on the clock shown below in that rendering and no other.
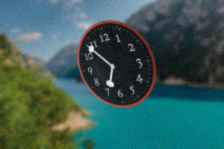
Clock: 6 h 53 min
